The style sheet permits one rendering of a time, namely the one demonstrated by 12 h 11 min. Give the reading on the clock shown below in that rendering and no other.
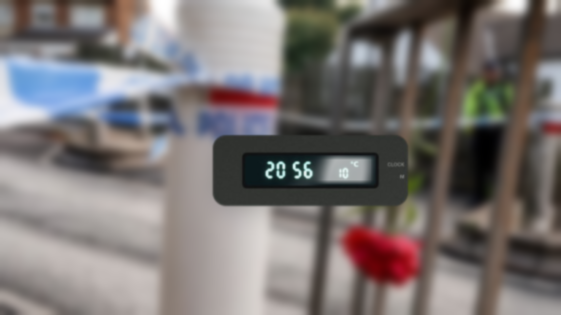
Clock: 20 h 56 min
